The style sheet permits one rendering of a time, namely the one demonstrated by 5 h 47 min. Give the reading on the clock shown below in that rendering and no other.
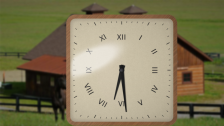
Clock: 6 h 29 min
